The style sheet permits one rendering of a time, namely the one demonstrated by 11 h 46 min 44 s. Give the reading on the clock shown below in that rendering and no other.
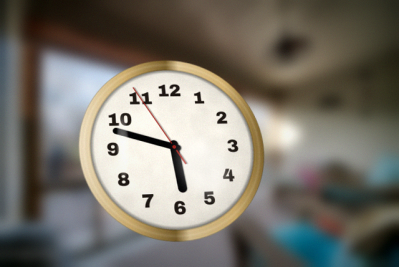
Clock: 5 h 47 min 55 s
